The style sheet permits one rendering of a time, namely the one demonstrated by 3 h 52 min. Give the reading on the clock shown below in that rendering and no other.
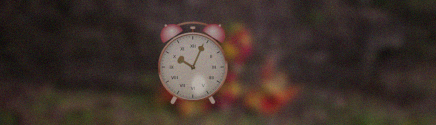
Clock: 10 h 04 min
